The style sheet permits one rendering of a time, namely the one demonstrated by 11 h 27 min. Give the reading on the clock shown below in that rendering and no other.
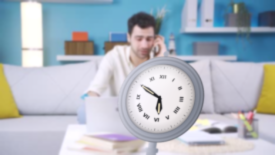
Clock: 5 h 50 min
